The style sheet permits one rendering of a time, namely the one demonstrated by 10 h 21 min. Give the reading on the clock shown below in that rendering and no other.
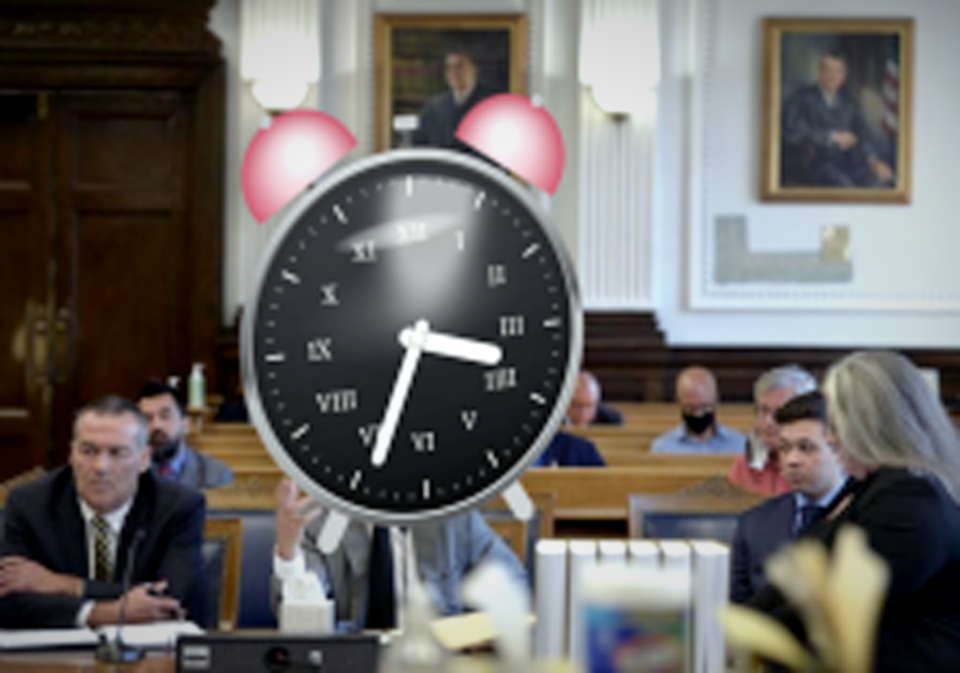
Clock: 3 h 34 min
